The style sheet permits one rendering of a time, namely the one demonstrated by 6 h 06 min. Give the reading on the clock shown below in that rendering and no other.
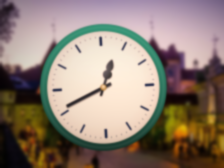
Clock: 12 h 41 min
